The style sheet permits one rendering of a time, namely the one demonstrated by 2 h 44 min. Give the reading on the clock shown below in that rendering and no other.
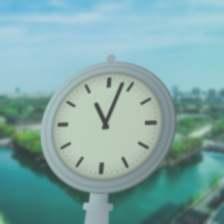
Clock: 11 h 03 min
